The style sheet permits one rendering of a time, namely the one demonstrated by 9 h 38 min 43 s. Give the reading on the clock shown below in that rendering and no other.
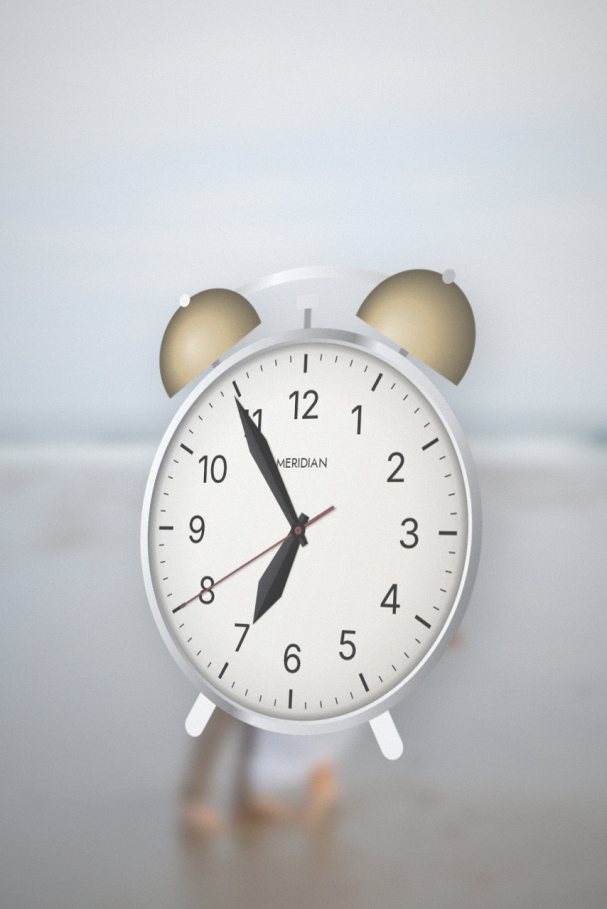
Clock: 6 h 54 min 40 s
